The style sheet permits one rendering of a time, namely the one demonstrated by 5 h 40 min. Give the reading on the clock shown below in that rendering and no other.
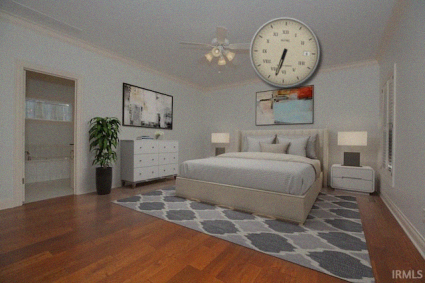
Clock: 6 h 33 min
